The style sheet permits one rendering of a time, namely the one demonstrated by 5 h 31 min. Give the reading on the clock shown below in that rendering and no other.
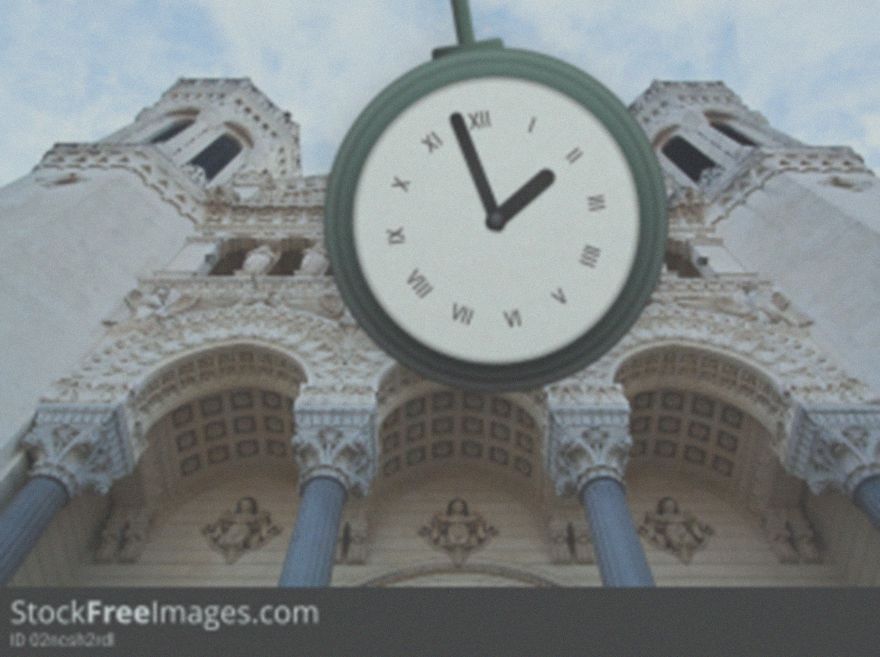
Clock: 1 h 58 min
